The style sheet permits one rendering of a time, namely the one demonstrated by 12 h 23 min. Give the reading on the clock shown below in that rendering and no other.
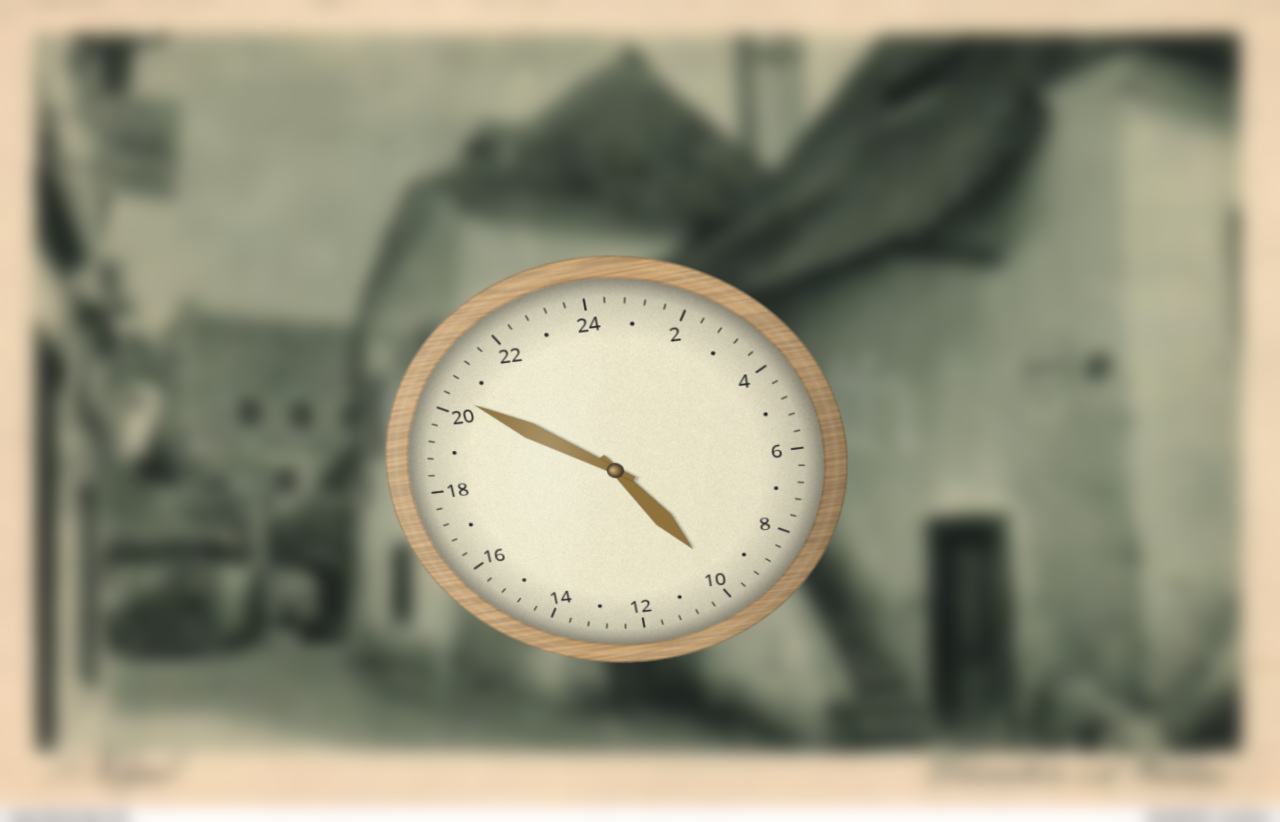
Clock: 9 h 51 min
